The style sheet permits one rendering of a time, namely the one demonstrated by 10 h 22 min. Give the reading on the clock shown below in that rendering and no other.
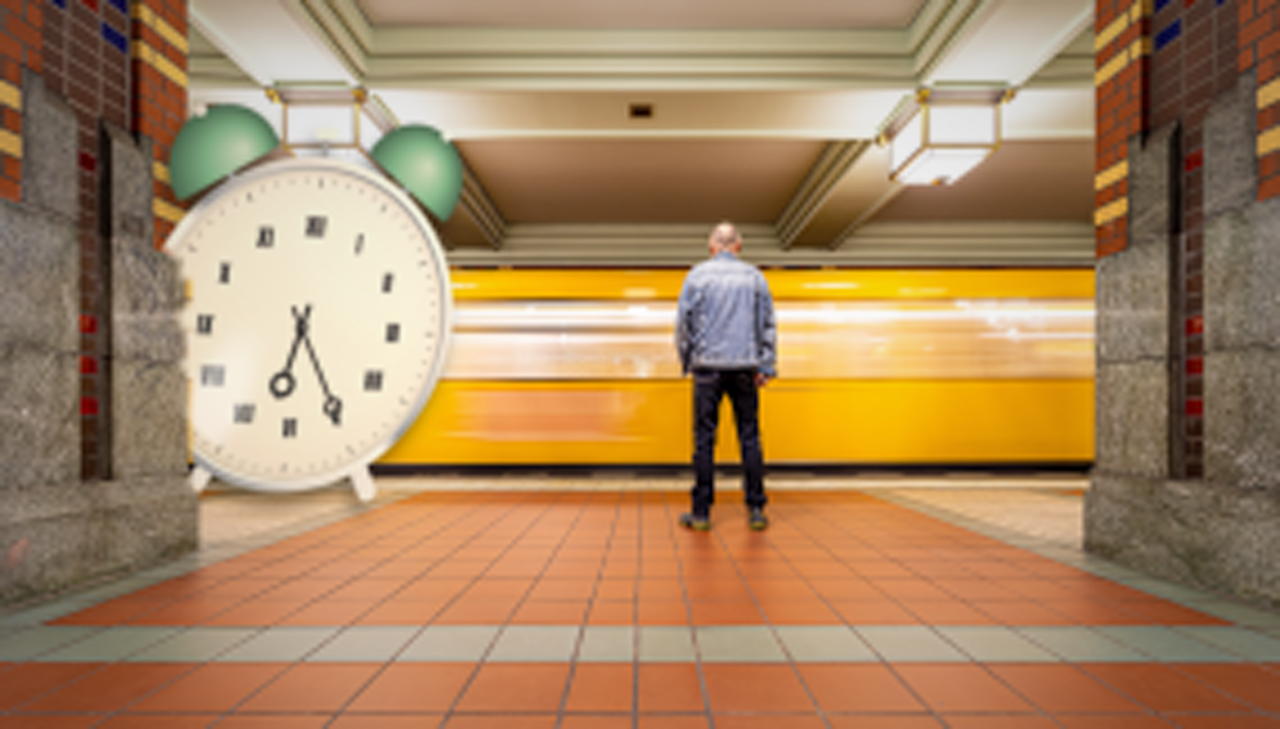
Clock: 6 h 25 min
